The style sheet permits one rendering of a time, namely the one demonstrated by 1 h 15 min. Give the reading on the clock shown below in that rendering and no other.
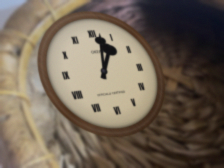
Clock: 1 h 02 min
